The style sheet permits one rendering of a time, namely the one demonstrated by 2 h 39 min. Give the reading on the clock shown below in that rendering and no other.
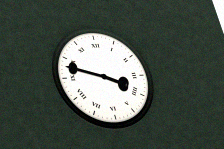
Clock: 3 h 48 min
